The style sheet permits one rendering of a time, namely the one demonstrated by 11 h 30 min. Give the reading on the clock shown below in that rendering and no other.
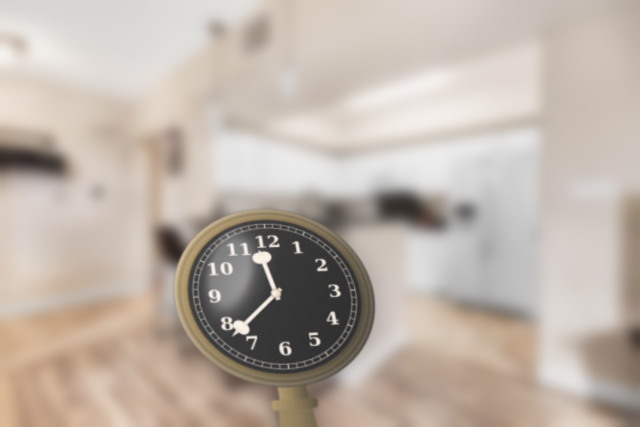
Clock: 11 h 38 min
